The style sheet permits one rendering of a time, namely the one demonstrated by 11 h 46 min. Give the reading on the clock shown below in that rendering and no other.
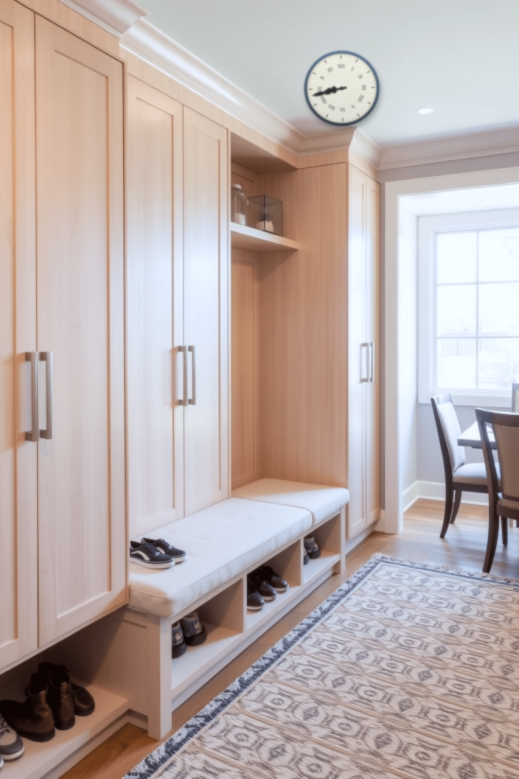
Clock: 8 h 43 min
